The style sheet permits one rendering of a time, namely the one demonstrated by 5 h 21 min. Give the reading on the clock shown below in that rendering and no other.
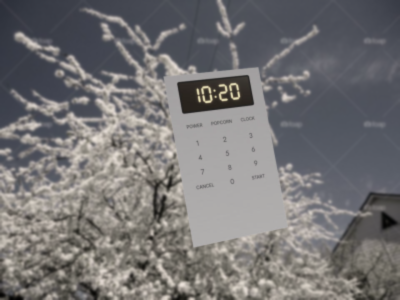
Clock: 10 h 20 min
